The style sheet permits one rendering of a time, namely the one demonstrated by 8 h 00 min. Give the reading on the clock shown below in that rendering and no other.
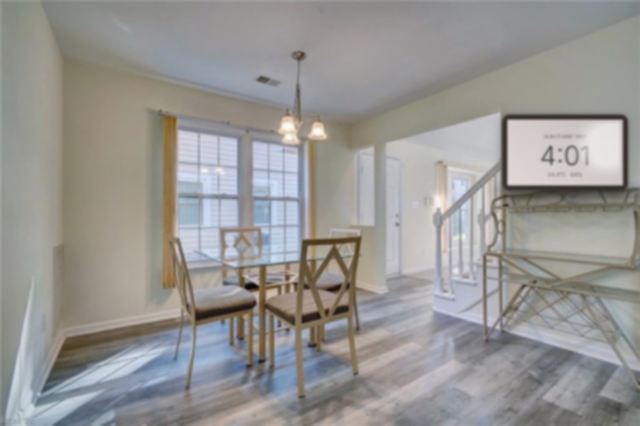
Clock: 4 h 01 min
